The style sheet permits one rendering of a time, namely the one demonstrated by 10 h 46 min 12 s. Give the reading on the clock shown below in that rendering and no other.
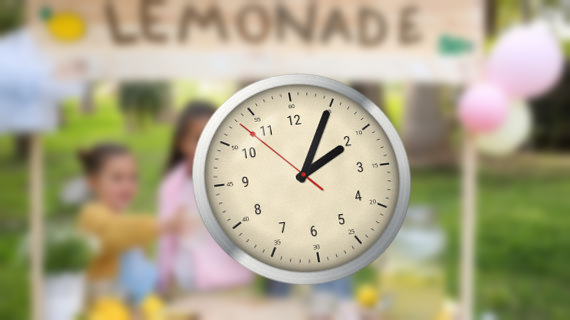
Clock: 2 h 04 min 53 s
